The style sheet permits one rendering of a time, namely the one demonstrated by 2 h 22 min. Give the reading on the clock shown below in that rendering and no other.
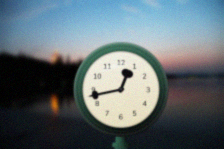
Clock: 12 h 43 min
